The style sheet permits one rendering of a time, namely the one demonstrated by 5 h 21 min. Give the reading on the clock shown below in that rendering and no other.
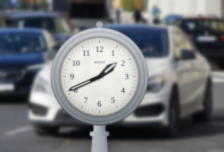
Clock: 1 h 41 min
